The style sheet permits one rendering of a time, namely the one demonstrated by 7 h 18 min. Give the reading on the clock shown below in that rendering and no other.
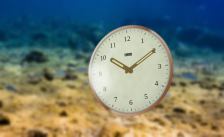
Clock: 10 h 10 min
